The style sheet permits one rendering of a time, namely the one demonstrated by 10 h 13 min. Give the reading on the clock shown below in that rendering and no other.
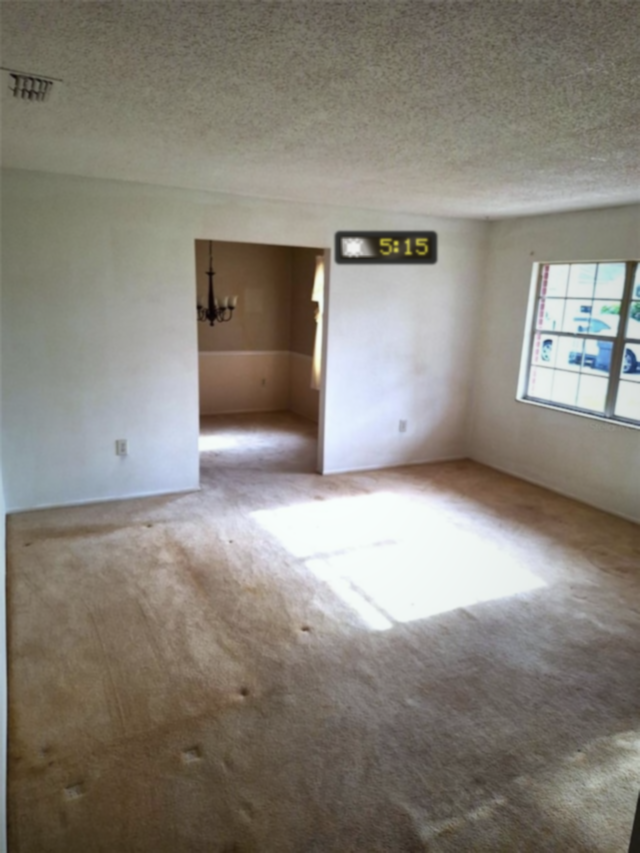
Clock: 5 h 15 min
